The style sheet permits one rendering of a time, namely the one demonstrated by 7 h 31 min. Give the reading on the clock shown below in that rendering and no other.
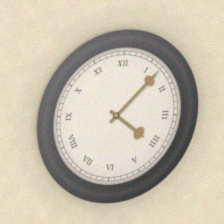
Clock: 4 h 07 min
